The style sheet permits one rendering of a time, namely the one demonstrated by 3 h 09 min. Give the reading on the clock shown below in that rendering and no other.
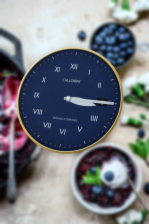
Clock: 3 h 15 min
